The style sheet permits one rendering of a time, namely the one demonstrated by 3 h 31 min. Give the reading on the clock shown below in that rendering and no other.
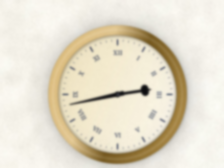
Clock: 2 h 43 min
